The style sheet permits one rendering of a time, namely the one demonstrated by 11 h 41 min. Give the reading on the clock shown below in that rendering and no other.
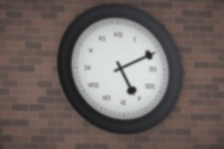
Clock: 5 h 11 min
